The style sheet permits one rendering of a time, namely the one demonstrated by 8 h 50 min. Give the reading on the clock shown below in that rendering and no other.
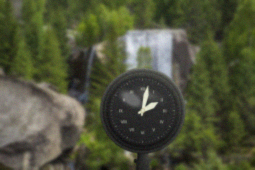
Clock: 2 h 02 min
